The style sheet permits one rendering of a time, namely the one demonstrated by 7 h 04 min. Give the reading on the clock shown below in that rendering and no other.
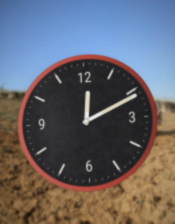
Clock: 12 h 11 min
